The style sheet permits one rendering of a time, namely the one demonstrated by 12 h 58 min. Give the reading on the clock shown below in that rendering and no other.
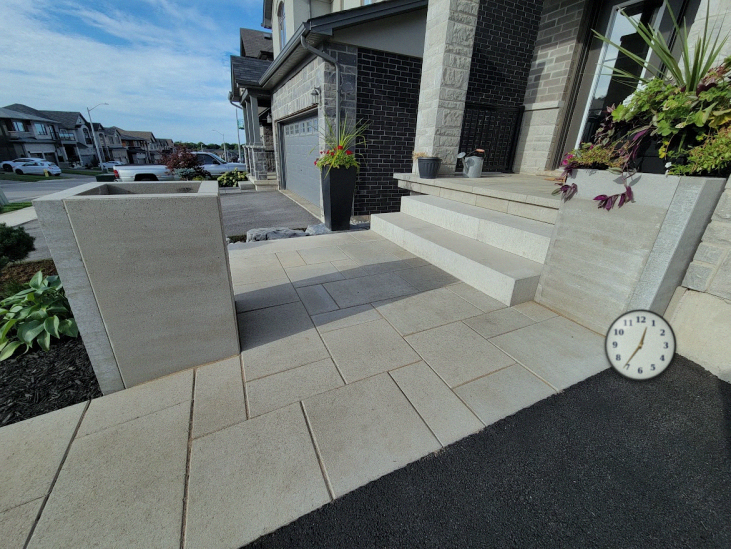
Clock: 12 h 36 min
